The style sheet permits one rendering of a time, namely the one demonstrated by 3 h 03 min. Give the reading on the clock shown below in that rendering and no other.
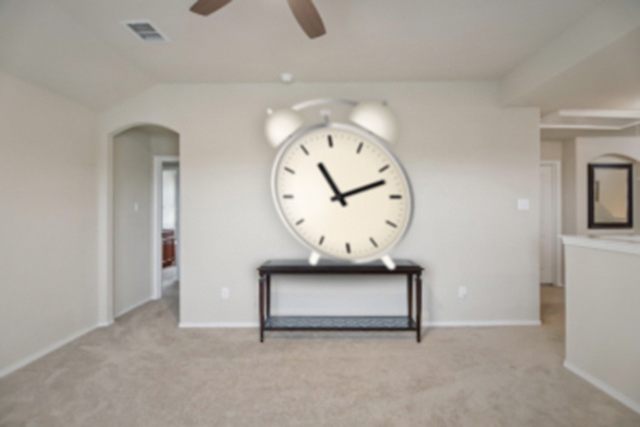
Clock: 11 h 12 min
